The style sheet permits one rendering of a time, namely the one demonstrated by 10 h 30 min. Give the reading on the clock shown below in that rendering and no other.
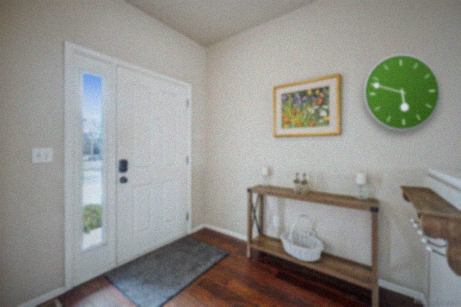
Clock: 5 h 48 min
